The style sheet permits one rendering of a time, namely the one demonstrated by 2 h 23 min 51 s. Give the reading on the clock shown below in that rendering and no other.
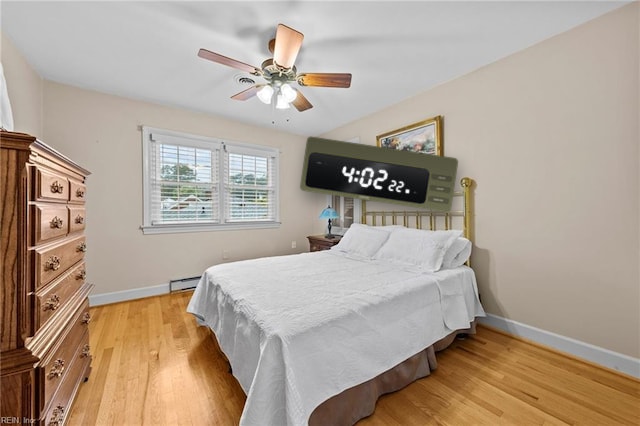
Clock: 4 h 02 min 22 s
